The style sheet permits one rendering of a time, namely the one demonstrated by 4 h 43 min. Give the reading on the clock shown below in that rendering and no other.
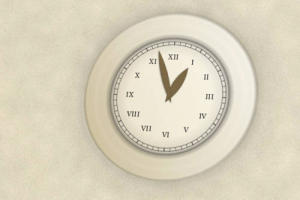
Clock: 12 h 57 min
